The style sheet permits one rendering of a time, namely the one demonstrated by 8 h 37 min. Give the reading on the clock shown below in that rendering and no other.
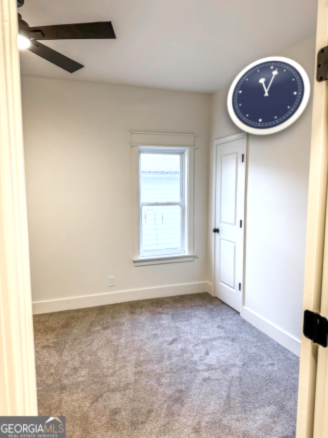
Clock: 11 h 02 min
